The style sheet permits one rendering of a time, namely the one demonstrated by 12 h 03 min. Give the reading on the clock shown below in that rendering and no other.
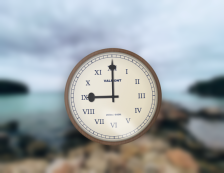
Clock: 9 h 00 min
